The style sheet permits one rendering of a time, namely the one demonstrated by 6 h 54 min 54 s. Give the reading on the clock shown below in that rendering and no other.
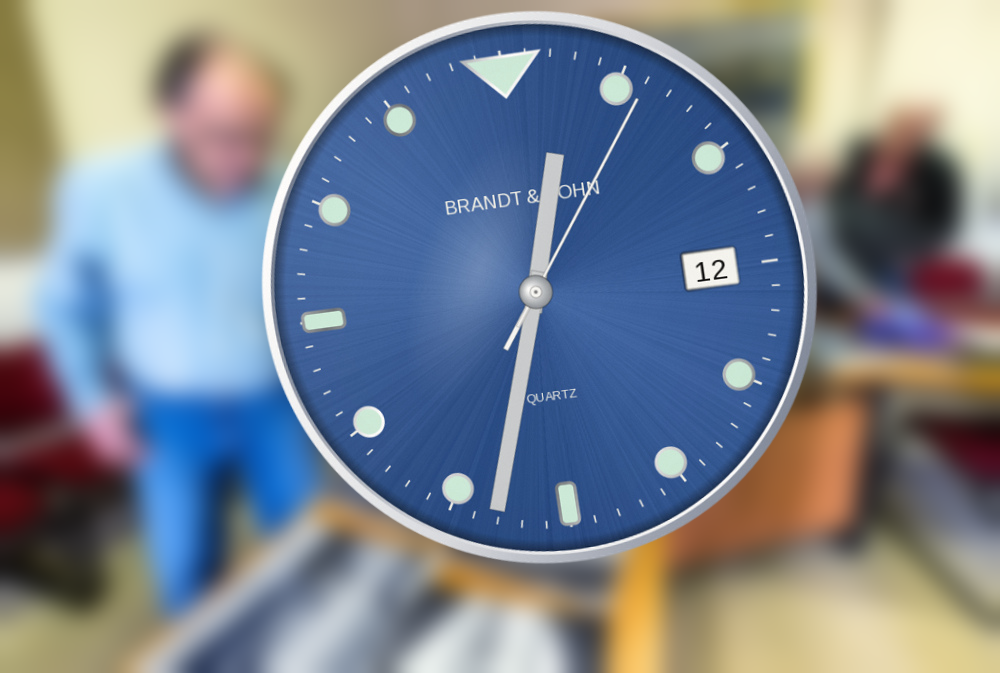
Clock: 12 h 33 min 06 s
